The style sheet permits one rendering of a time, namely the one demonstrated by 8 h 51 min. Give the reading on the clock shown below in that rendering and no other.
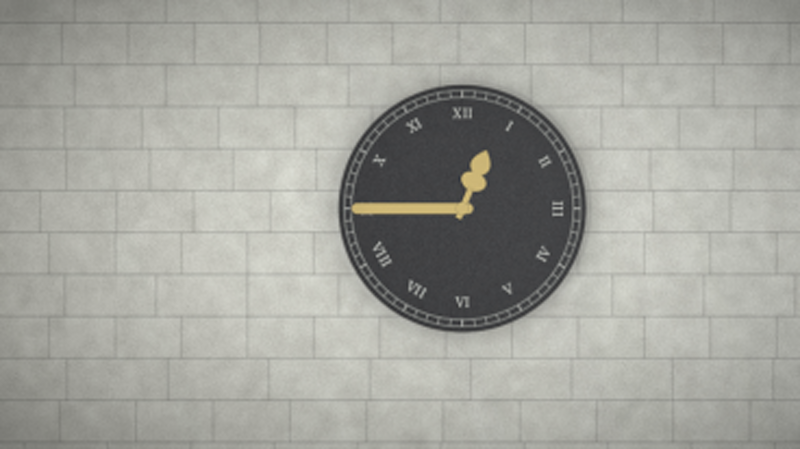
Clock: 12 h 45 min
